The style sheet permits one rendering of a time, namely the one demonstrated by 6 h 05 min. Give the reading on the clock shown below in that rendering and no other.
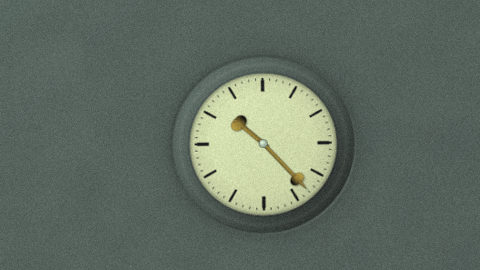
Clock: 10 h 23 min
